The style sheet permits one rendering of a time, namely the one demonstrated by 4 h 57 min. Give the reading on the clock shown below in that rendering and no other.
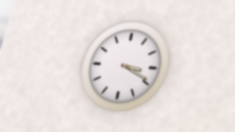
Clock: 3 h 19 min
